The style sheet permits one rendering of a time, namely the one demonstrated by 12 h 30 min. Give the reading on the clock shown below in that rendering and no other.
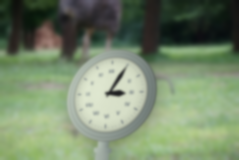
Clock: 3 h 05 min
